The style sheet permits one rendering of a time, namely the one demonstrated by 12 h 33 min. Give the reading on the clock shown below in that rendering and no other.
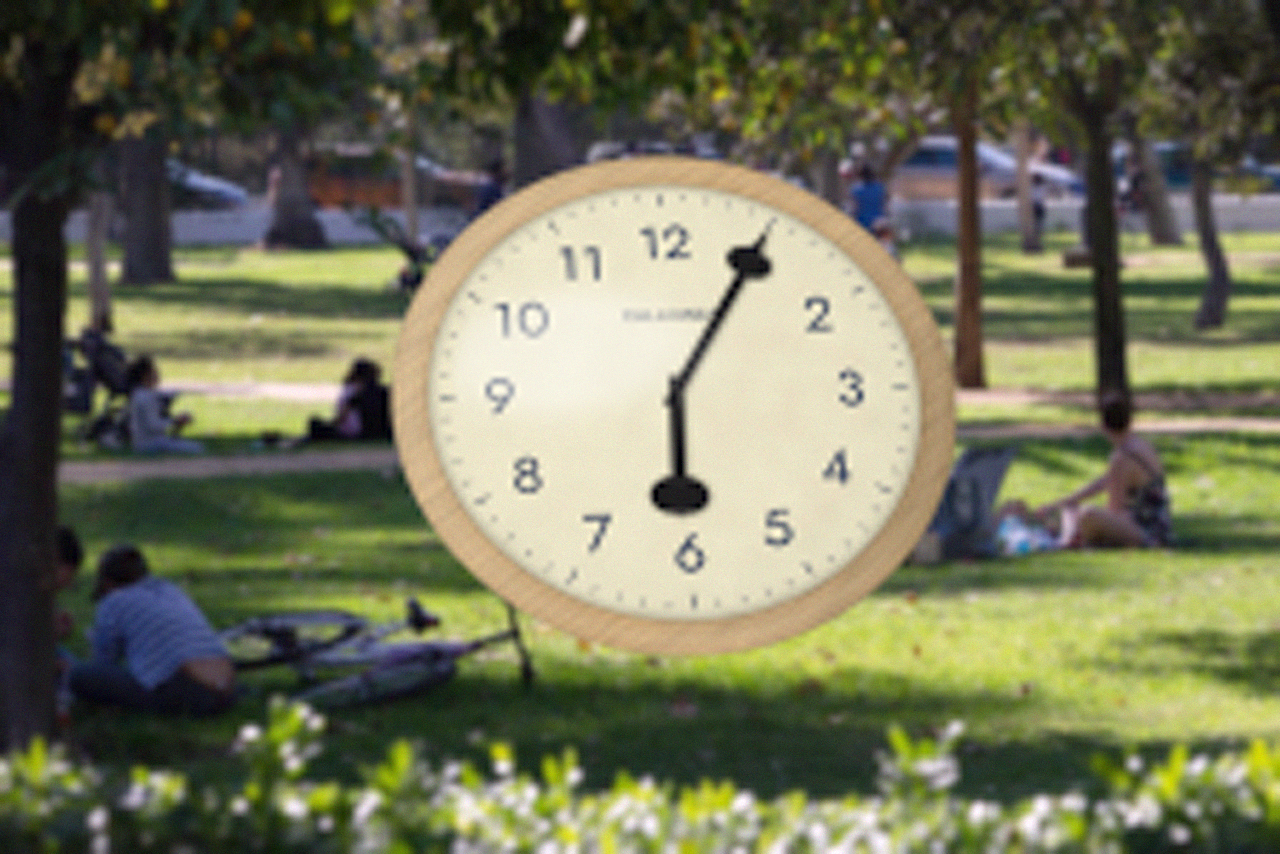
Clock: 6 h 05 min
